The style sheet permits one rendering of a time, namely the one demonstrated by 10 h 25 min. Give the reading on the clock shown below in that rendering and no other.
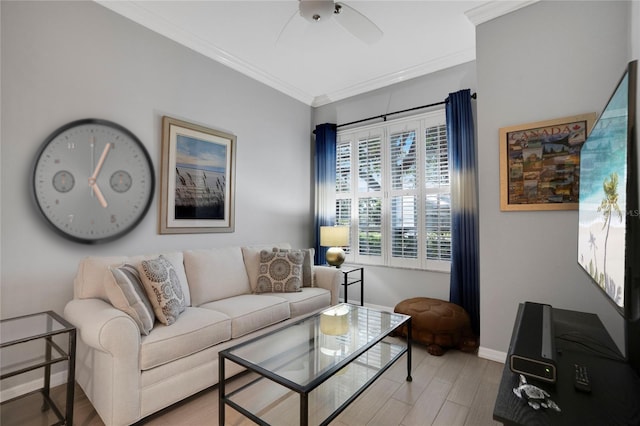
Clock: 5 h 04 min
